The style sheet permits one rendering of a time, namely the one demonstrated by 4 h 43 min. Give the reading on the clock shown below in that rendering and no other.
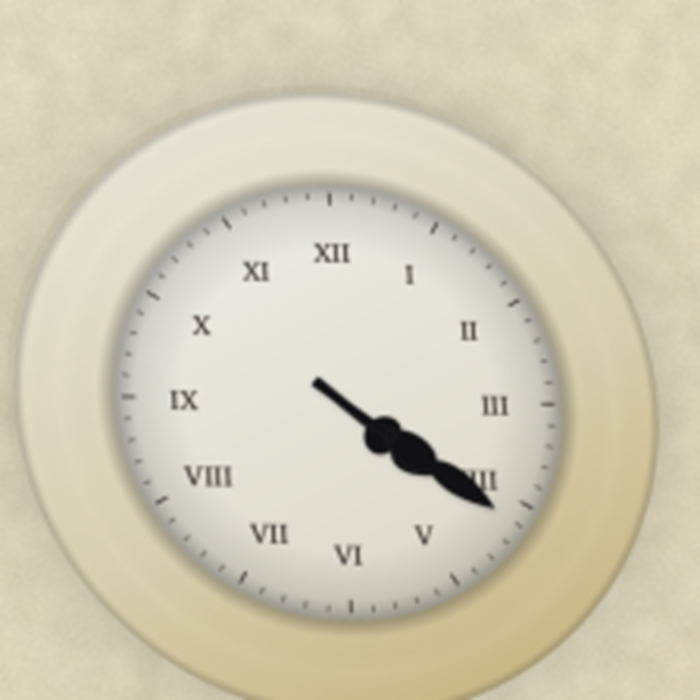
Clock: 4 h 21 min
